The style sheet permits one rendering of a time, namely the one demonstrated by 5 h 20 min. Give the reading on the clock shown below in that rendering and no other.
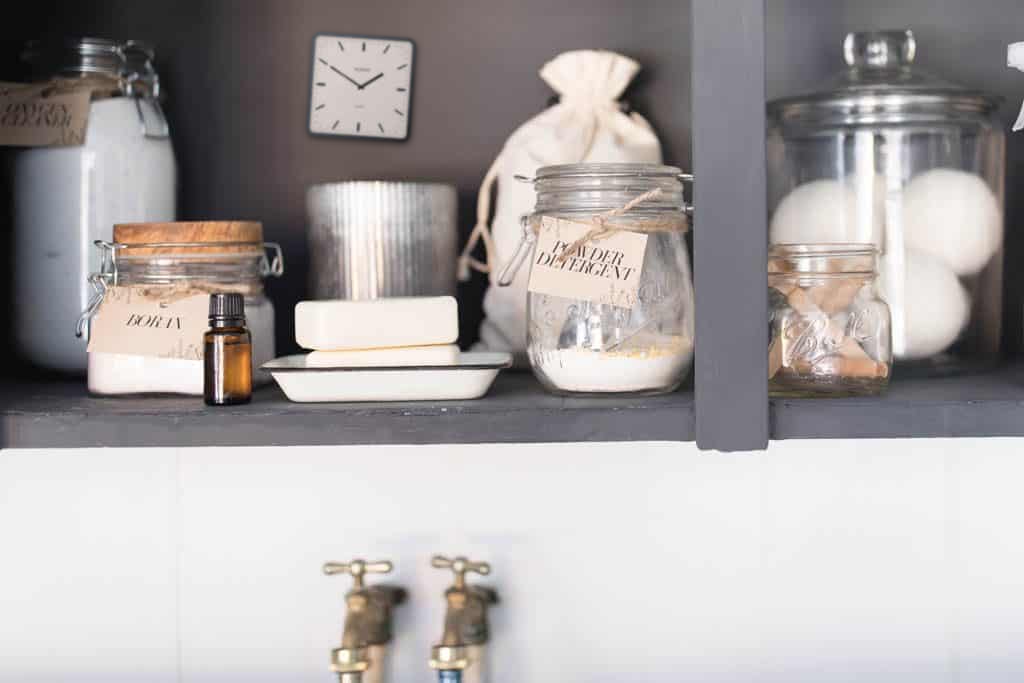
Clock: 1 h 50 min
